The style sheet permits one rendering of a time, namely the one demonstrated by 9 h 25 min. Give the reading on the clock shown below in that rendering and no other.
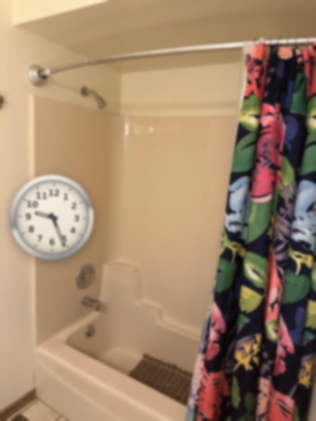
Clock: 9 h 26 min
